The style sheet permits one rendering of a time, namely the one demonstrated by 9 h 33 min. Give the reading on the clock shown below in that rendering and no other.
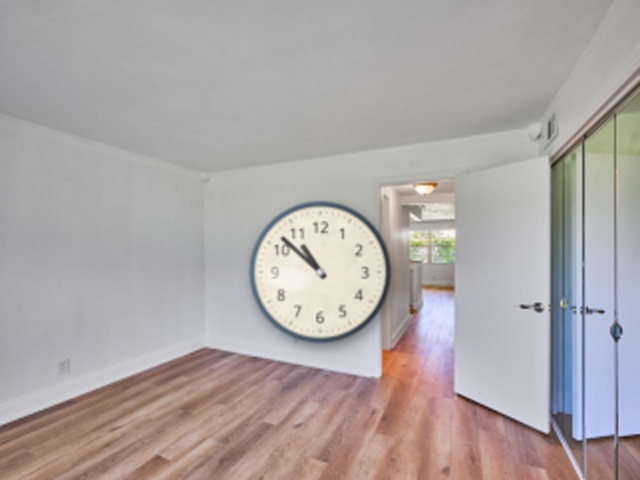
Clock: 10 h 52 min
